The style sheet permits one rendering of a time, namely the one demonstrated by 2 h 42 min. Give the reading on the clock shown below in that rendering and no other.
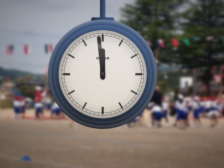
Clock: 11 h 59 min
